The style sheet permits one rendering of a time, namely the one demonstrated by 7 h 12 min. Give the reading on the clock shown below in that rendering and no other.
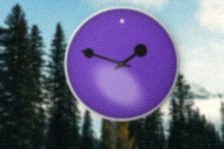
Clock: 1 h 48 min
